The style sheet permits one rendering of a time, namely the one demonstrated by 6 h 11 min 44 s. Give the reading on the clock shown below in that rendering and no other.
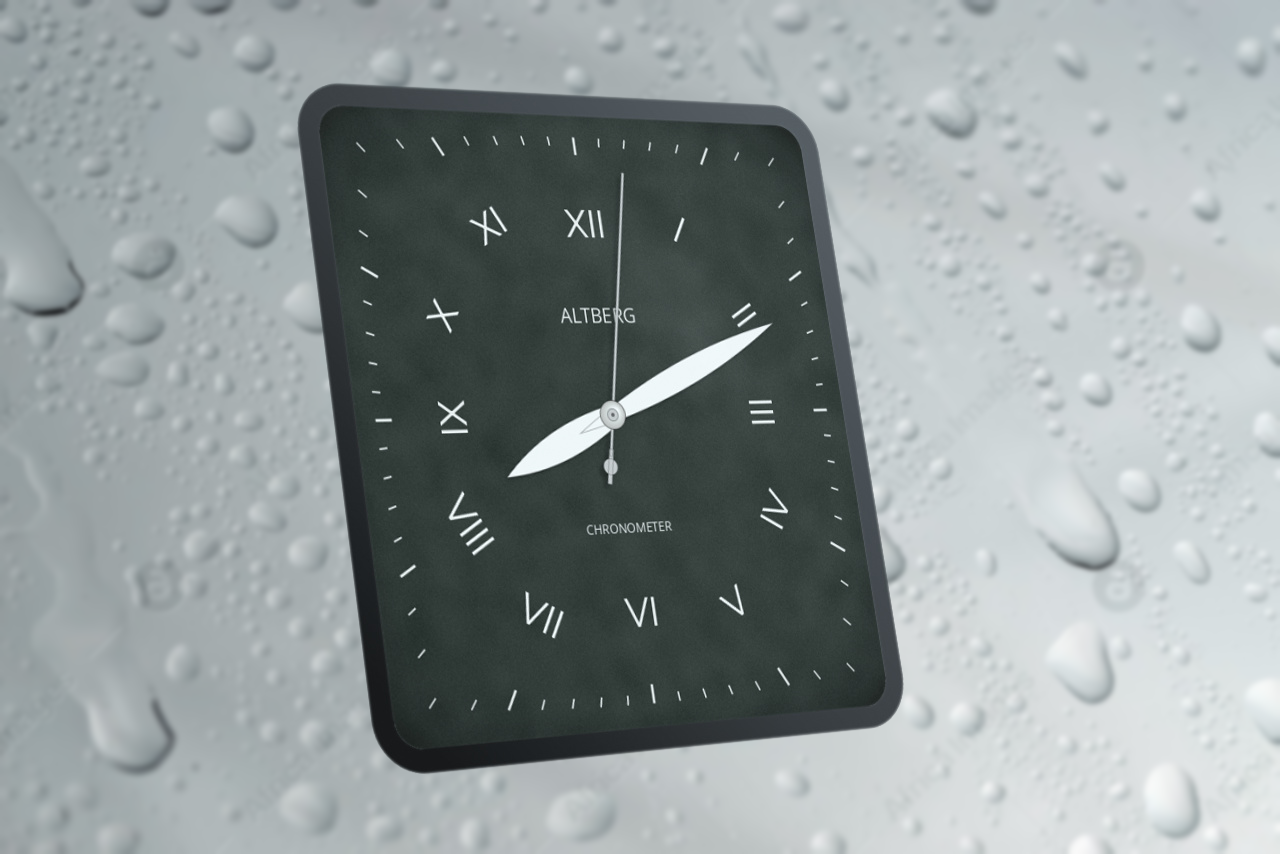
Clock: 8 h 11 min 02 s
